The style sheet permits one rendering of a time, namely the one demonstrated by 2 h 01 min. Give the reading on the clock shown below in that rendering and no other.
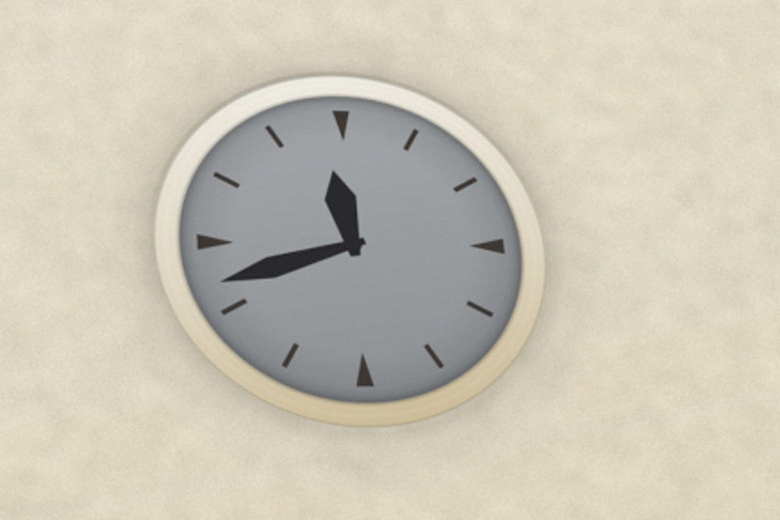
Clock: 11 h 42 min
